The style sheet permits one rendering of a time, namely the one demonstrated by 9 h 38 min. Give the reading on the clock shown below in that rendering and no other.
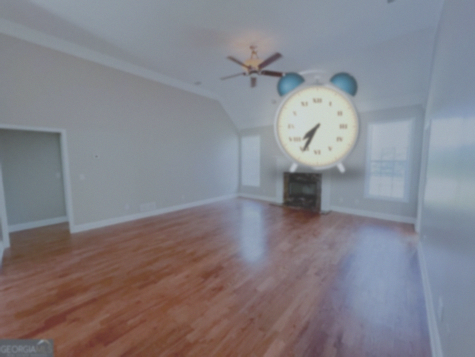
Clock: 7 h 35 min
